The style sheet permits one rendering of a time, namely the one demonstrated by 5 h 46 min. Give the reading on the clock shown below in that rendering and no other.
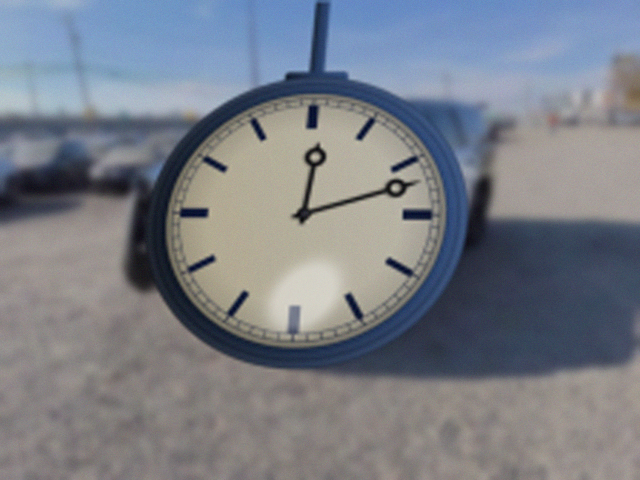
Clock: 12 h 12 min
